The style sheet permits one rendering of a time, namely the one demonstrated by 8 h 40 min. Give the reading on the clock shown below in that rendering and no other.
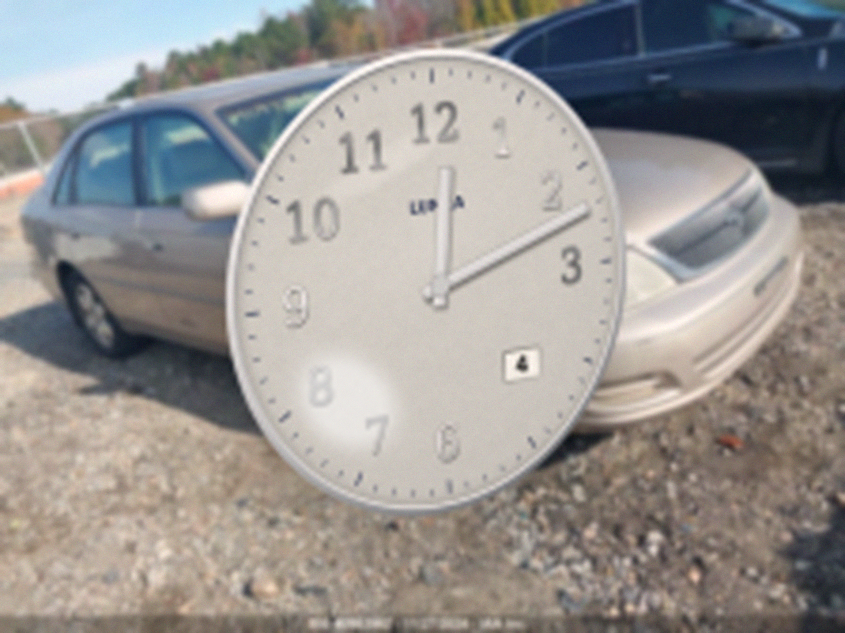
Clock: 12 h 12 min
